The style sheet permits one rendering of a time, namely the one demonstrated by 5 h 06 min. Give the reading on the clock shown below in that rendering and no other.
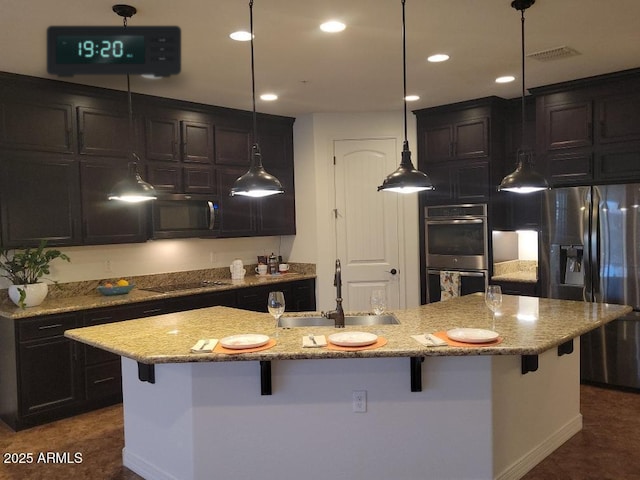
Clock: 19 h 20 min
